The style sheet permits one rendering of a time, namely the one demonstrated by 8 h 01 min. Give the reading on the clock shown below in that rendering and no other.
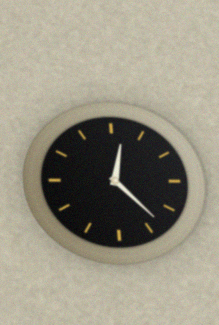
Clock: 12 h 23 min
